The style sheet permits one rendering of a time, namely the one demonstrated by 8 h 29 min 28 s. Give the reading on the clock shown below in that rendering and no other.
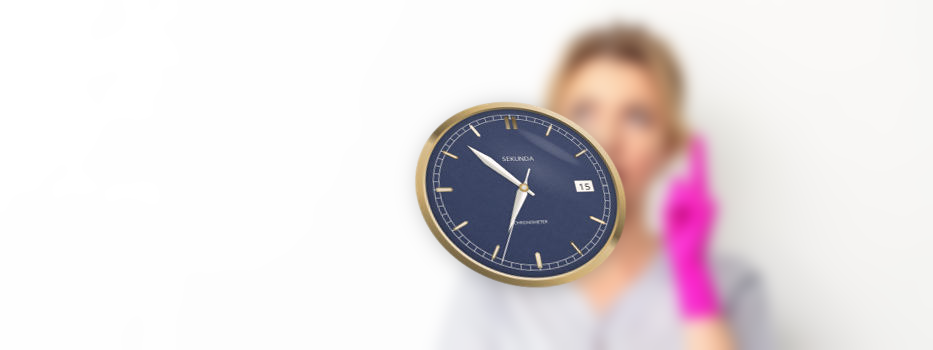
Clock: 6 h 52 min 34 s
